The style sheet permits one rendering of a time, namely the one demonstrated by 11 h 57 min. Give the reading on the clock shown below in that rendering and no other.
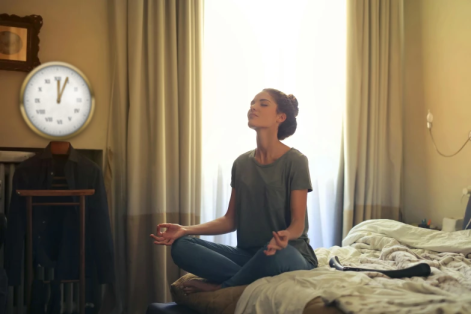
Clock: 12 h 04 min
